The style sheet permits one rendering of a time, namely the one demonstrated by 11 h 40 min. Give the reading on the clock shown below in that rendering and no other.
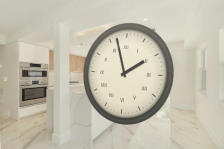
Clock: 1 h 57 min
